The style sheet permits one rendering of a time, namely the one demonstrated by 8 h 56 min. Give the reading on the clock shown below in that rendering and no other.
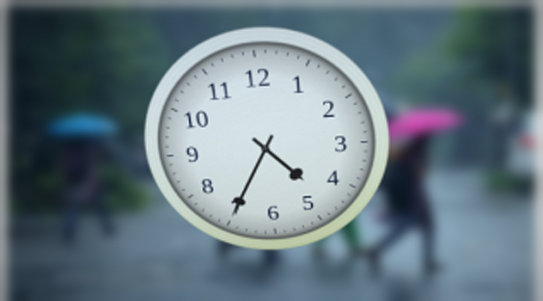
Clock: 4 h 35 min
